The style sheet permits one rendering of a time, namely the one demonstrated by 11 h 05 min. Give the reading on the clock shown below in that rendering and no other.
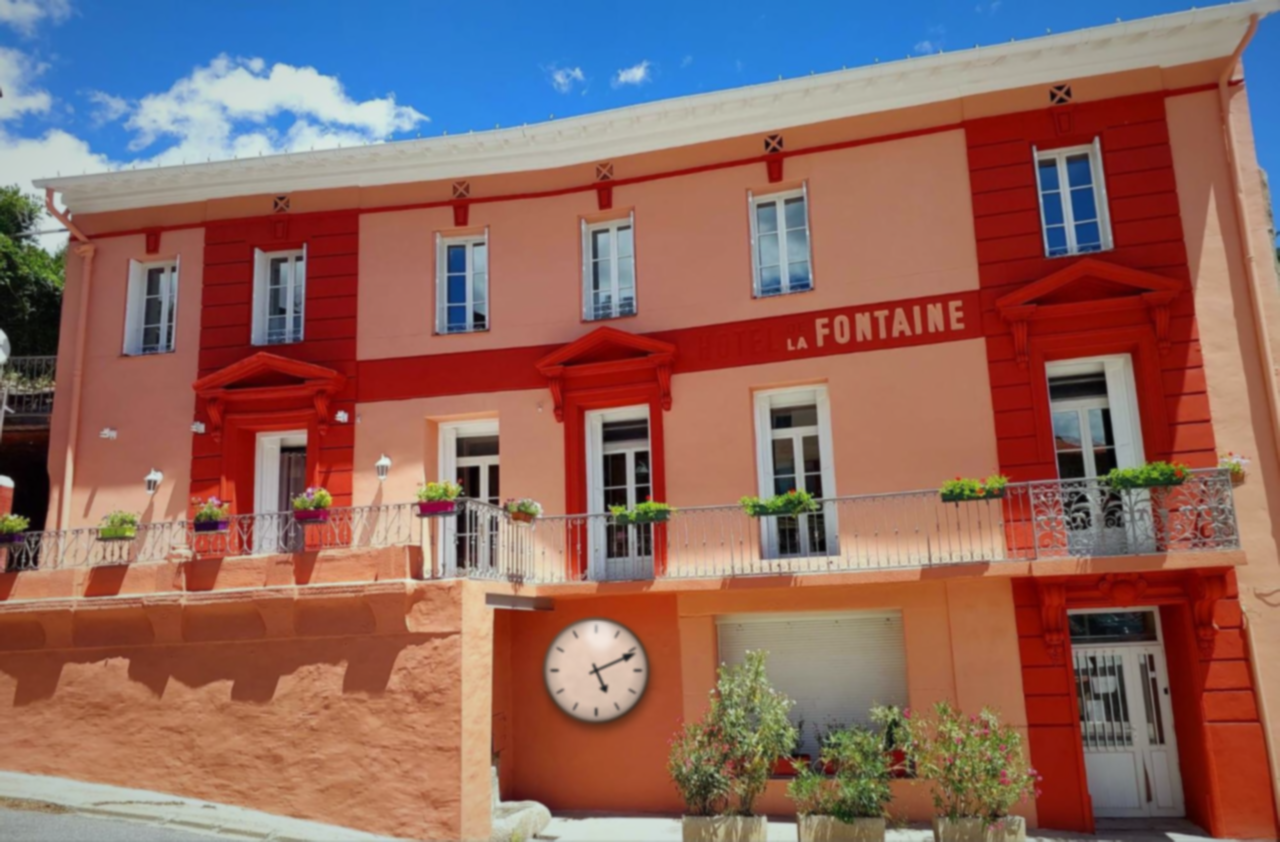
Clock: 5 h 11 min
